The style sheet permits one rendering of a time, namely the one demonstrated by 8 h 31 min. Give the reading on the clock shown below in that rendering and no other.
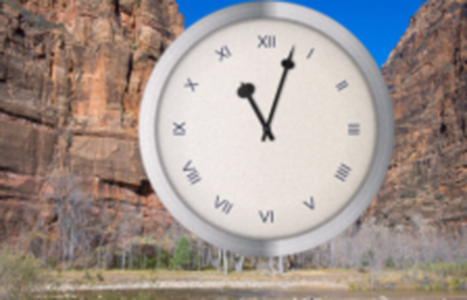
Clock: 11 h 03 min
